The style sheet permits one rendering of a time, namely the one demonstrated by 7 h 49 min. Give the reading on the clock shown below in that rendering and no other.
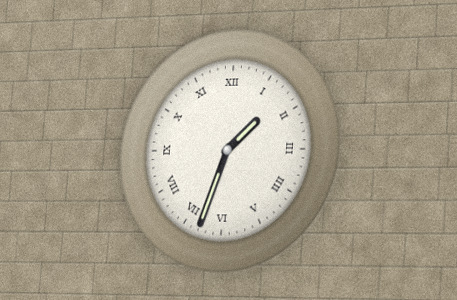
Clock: 1 h 33 min
